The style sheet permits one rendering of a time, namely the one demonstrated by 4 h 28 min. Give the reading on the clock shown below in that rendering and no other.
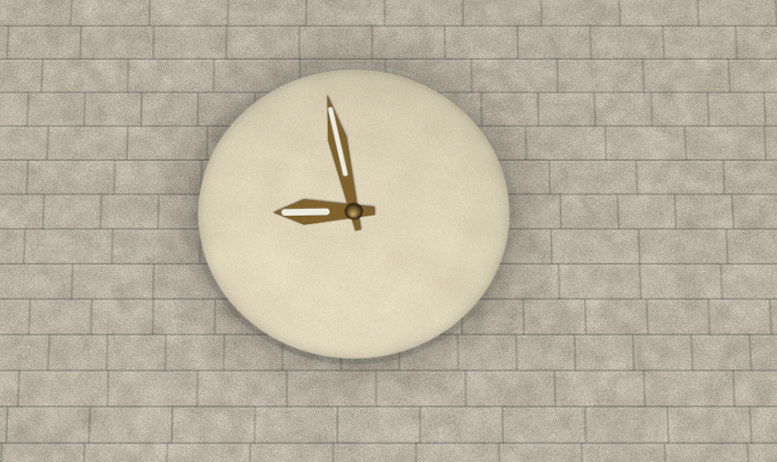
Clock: 8 h 58 min
